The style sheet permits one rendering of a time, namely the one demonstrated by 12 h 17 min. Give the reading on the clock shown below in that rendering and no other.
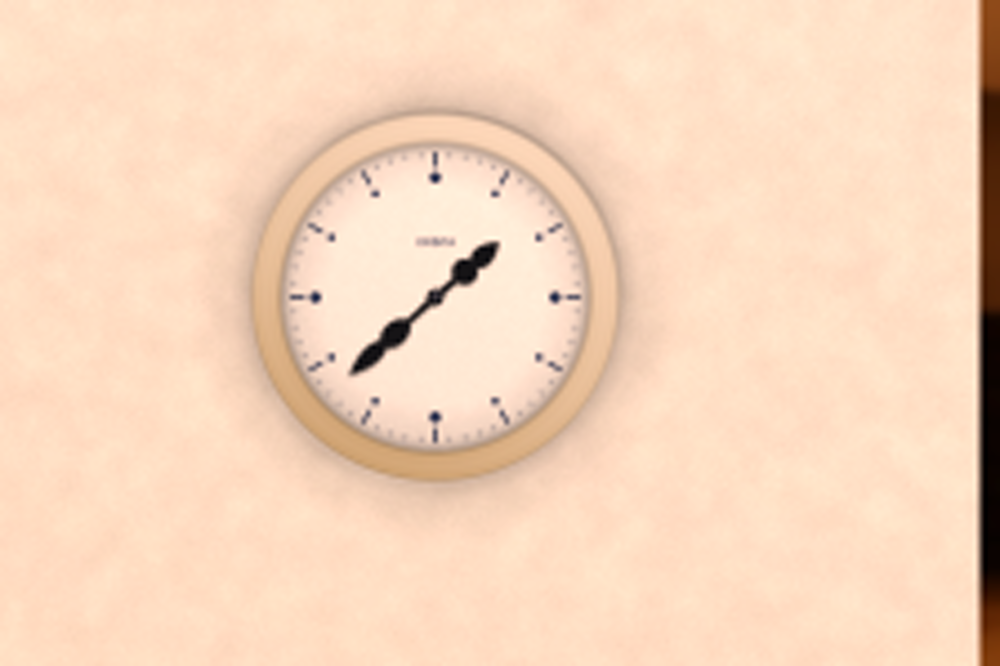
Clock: 1 h 38 min
